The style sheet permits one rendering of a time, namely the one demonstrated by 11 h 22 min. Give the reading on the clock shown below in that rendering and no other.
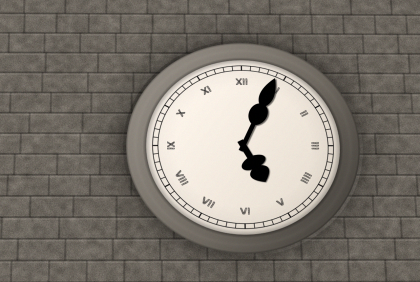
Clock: 5 h 04 min
